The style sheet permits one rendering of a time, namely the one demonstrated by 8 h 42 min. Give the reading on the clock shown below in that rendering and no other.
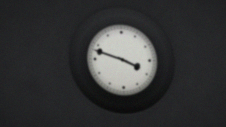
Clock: 3 h 48 min
